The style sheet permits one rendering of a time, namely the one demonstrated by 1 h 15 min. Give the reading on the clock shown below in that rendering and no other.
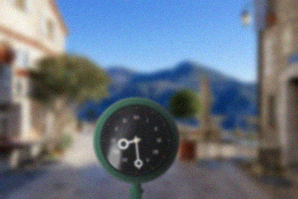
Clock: 8 h 29 min
